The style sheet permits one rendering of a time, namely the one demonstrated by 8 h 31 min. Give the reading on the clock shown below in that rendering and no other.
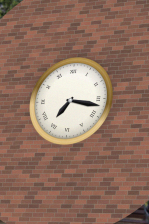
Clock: 7 h 17 min
